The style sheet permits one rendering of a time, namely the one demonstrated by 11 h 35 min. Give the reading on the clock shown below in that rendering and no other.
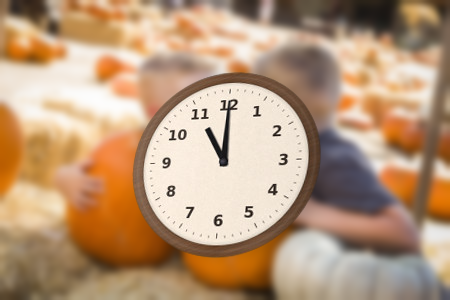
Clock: 11 h 00 min
